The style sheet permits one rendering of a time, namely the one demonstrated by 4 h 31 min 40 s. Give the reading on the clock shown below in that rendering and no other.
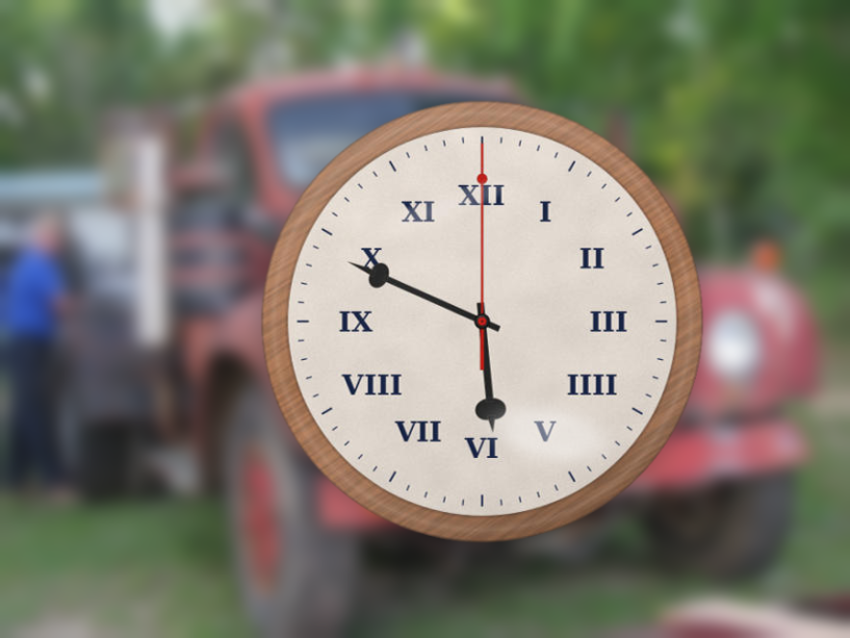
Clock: 5 h 49 min 00 s
